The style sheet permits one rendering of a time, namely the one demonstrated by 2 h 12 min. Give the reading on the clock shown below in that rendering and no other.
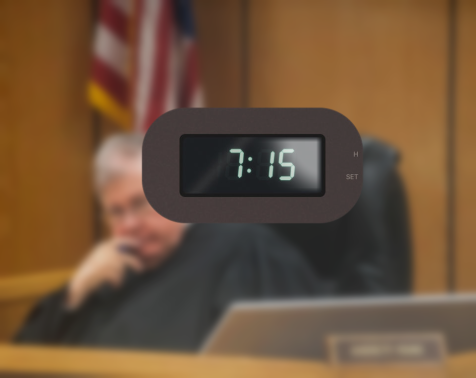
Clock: 7 h 15 min
